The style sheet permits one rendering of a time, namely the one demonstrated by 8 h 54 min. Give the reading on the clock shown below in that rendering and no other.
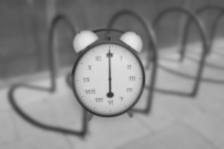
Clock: 6 h 00 min
